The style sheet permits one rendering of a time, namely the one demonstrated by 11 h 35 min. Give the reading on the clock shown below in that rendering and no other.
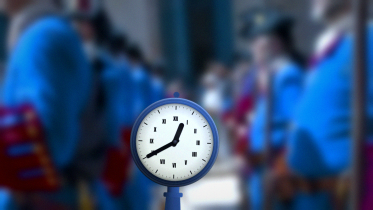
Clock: 12 h 40 min
